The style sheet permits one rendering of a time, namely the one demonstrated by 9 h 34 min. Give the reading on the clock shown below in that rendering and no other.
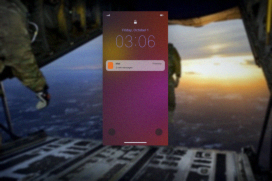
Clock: 3 h 06 min
